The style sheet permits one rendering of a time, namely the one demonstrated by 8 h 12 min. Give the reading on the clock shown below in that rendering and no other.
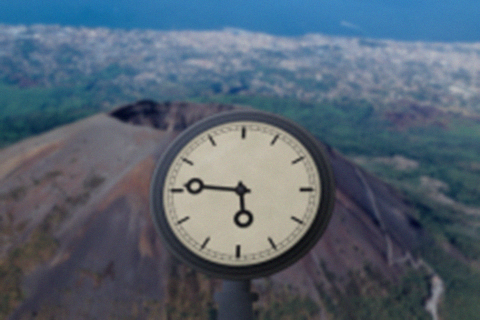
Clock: 5 h 46 min
